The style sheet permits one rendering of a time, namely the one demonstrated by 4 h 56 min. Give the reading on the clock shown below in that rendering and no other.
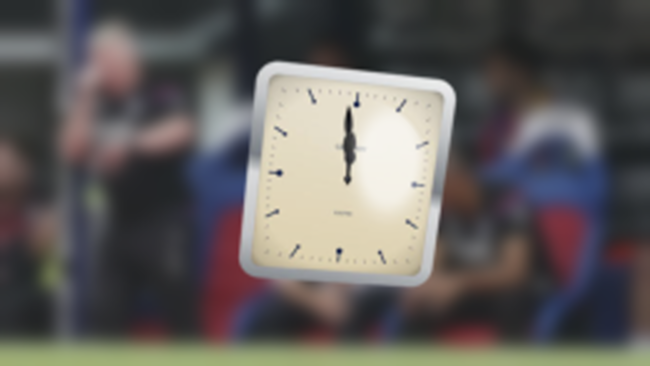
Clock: 11 h 59 min
